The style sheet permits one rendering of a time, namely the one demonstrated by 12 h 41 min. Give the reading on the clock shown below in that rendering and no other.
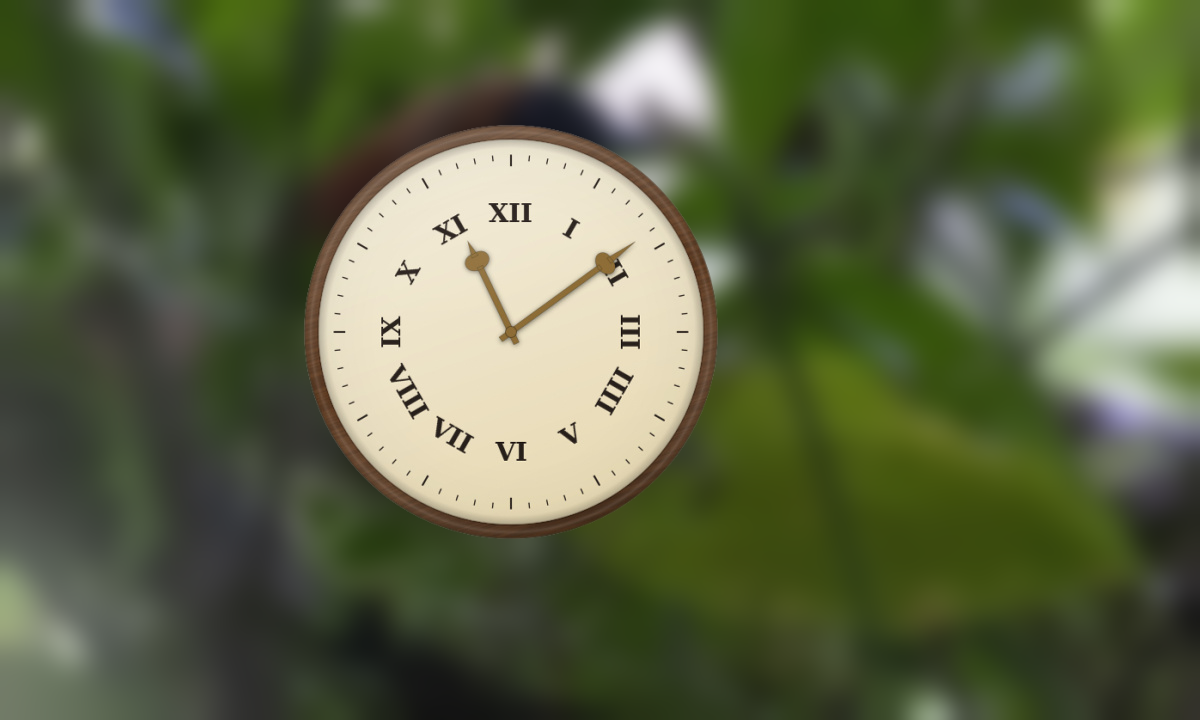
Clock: 11 h 09 min
